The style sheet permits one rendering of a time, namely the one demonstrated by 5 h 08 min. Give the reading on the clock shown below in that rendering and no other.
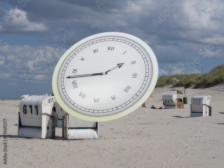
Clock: 1 h 43 min
